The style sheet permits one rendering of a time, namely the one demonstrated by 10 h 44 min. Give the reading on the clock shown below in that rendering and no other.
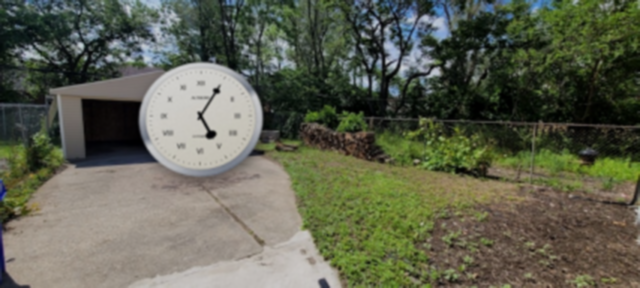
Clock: 5 h 05 min
